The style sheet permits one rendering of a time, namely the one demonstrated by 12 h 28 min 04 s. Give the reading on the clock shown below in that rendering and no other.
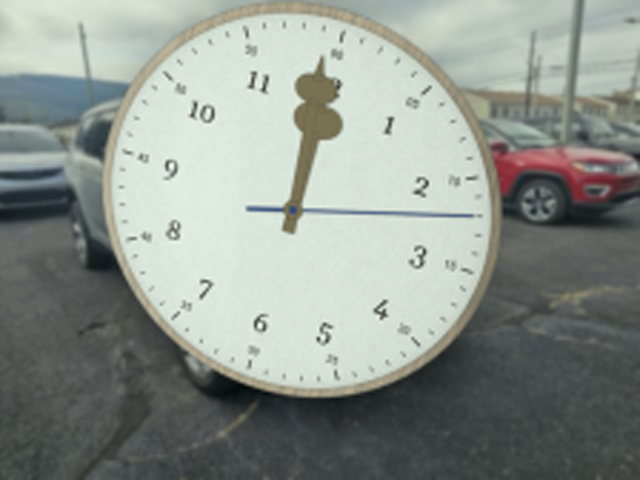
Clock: 11 h 59 min 12 s
